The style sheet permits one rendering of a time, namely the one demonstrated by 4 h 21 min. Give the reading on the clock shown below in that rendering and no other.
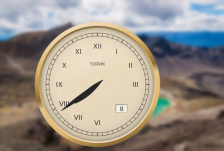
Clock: 7 h 39 min
